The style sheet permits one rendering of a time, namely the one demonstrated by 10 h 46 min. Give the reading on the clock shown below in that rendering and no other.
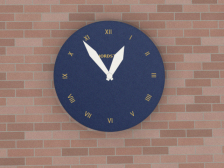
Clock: 12 h 54 min
